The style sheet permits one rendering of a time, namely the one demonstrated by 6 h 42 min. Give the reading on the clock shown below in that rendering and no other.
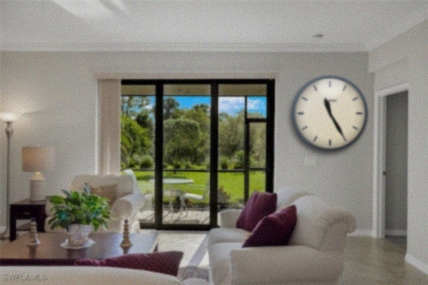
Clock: 11 h 25 min
